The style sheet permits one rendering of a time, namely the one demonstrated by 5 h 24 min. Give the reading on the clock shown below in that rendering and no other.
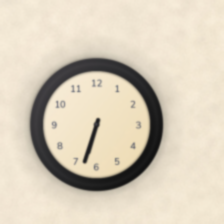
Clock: 6 h 33 min
